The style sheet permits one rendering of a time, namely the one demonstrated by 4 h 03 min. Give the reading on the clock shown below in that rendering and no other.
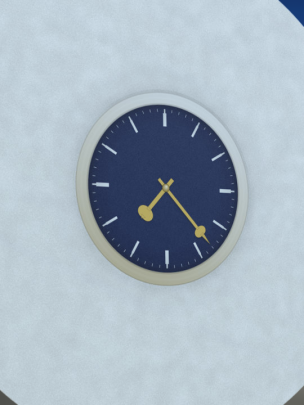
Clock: 7 h 23 min
